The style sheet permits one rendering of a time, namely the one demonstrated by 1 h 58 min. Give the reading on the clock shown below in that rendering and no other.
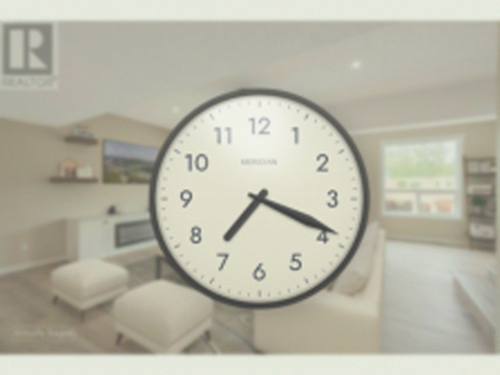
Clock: 7 h 19 min
